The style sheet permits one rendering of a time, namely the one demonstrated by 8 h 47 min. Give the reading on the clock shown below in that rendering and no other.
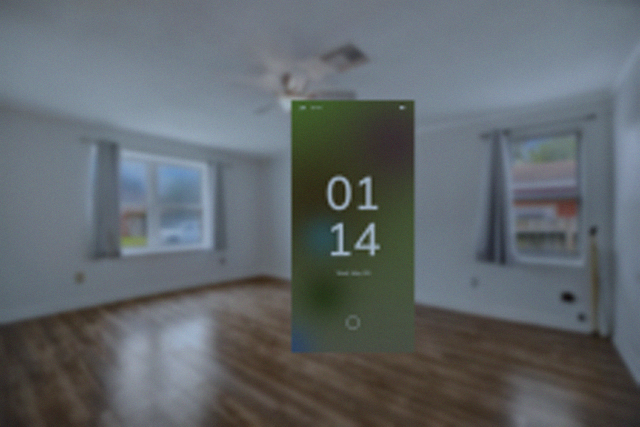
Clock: 1 h 14 min
